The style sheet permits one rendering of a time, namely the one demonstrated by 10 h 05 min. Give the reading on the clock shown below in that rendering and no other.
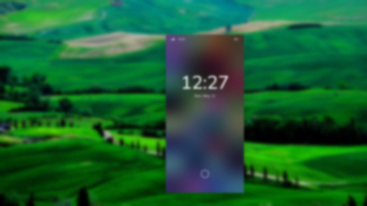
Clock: 12 h 27 min
